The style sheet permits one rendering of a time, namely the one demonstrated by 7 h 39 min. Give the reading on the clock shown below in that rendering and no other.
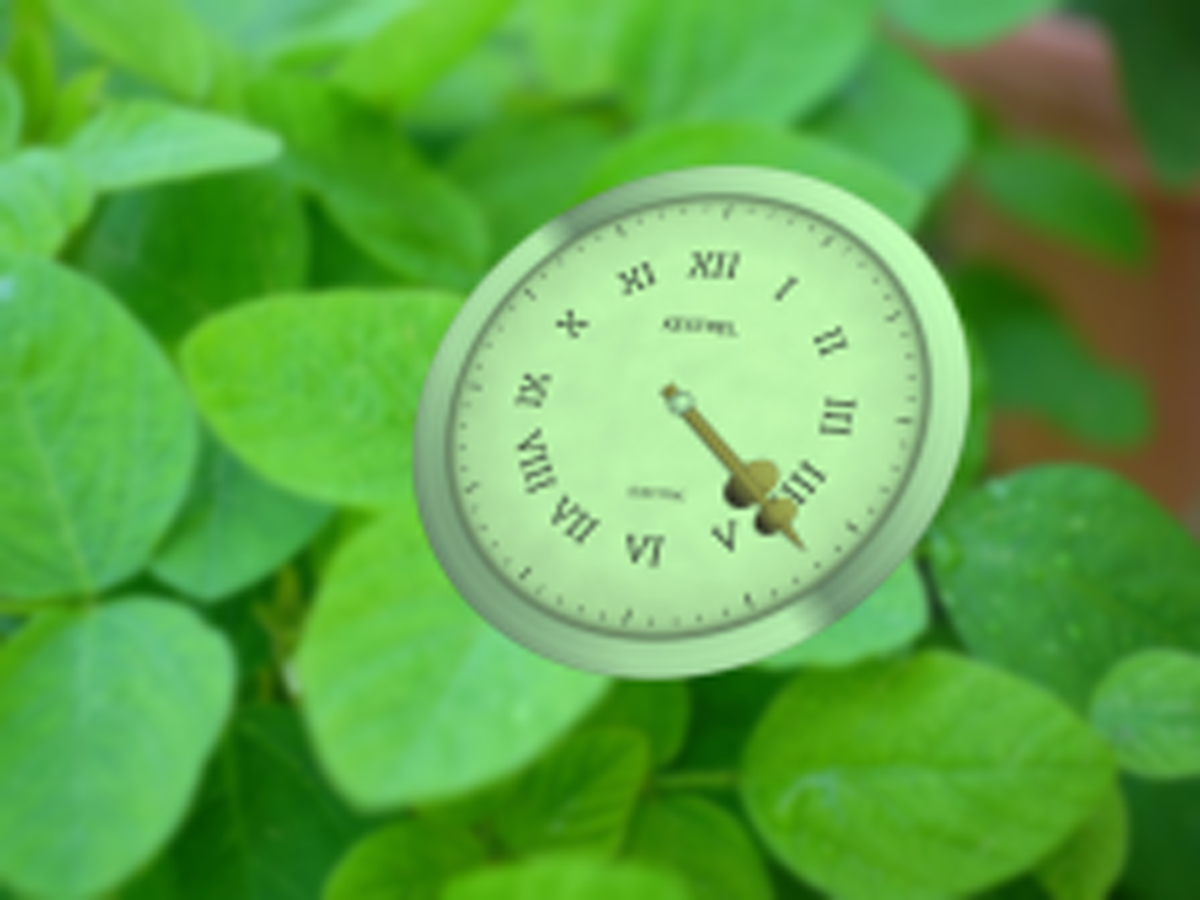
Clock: 4 h 22 min
